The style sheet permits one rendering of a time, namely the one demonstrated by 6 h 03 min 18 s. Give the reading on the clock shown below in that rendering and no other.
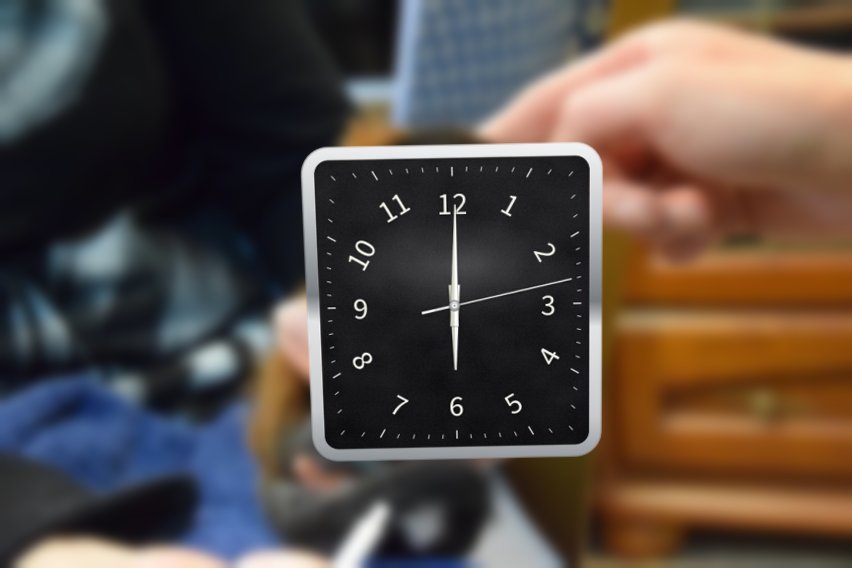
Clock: 6 h 00 min 13 s
